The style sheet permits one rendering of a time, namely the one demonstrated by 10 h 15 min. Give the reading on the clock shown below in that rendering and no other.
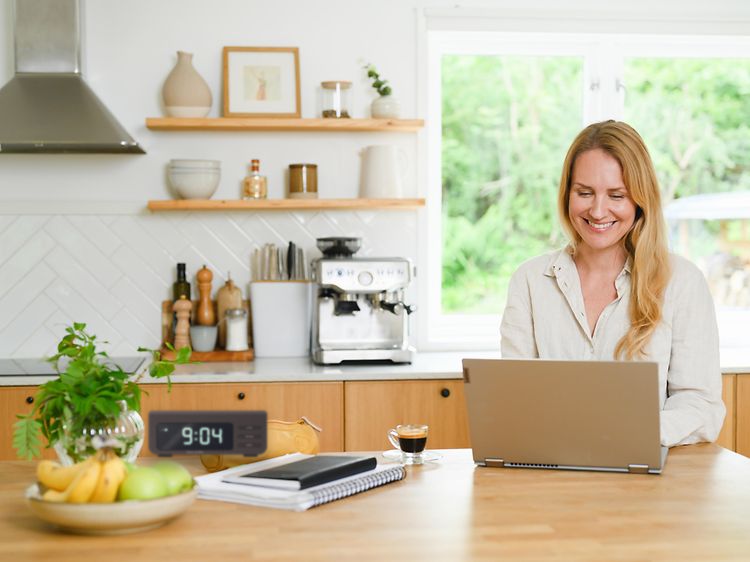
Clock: 9 h 04 min
